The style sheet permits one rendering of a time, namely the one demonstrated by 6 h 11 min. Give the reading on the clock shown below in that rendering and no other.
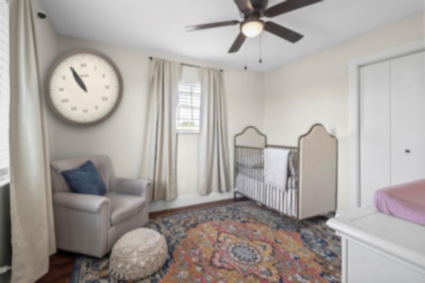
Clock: 10 h 55 min
